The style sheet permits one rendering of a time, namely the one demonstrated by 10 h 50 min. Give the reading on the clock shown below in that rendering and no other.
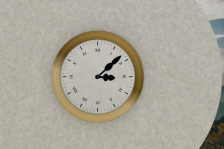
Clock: 3 h 08 min
